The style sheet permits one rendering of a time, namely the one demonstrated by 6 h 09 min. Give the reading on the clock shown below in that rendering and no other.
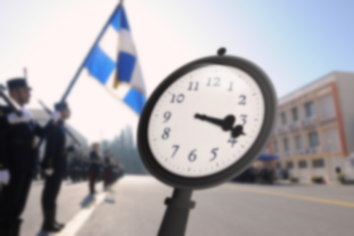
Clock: 3 h 18 min
